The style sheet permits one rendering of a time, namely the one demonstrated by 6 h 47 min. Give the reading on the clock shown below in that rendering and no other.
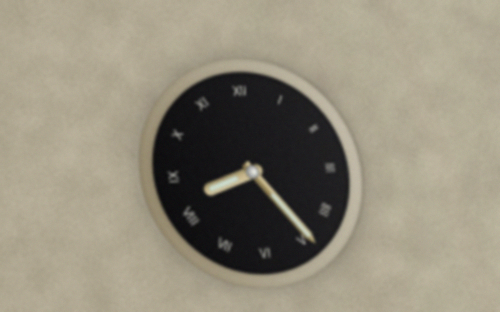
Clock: 8 h 24 min
